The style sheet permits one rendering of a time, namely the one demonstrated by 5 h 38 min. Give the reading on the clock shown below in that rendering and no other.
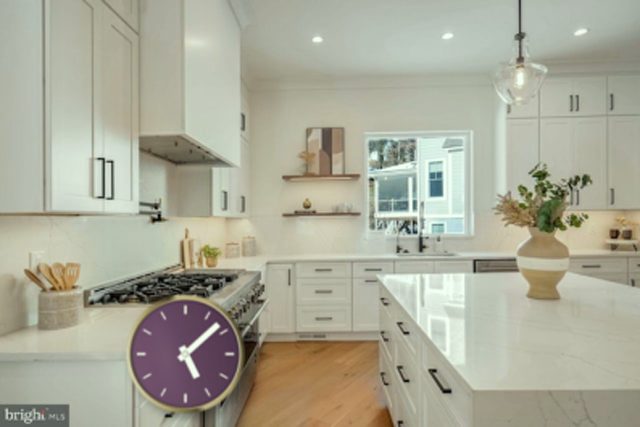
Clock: 5 h 08 min
